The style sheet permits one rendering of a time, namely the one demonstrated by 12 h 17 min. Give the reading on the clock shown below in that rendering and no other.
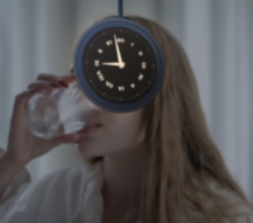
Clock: 8 h 58 min
